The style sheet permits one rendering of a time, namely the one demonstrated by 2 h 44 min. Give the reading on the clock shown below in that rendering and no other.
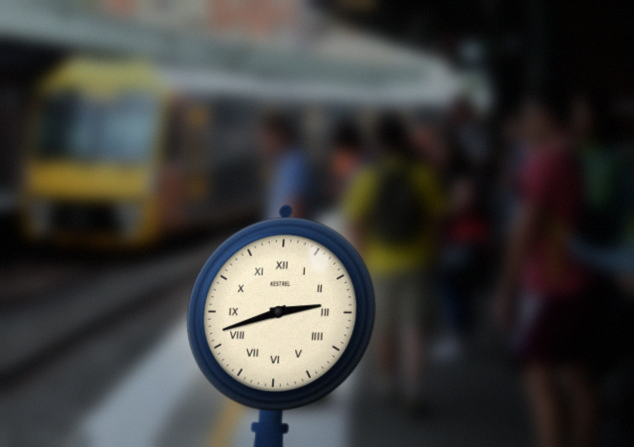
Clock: 2 h 42 min
